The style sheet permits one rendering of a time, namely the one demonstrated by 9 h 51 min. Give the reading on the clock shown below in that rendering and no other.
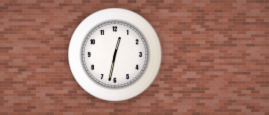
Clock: 12 h 32 min
